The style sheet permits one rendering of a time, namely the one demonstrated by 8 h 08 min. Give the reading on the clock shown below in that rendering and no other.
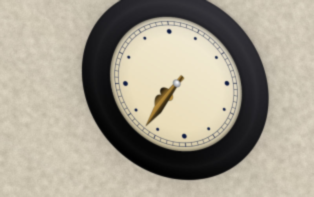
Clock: 7 h 37 min
